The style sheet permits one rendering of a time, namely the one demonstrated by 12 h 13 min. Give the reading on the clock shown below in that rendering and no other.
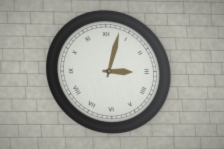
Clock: 3 h 03 min
